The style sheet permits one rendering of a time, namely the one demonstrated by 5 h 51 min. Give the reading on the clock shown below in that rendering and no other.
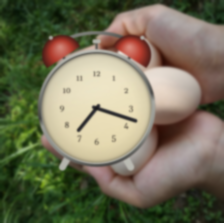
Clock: 7 h 18 min
